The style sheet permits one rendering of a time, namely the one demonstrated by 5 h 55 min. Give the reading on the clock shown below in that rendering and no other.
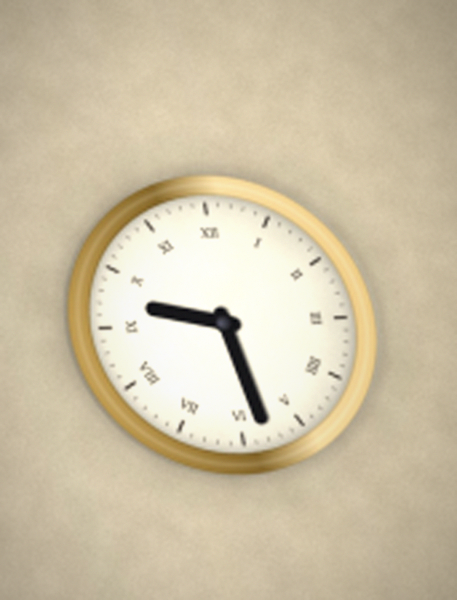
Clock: 9 h 28 min
